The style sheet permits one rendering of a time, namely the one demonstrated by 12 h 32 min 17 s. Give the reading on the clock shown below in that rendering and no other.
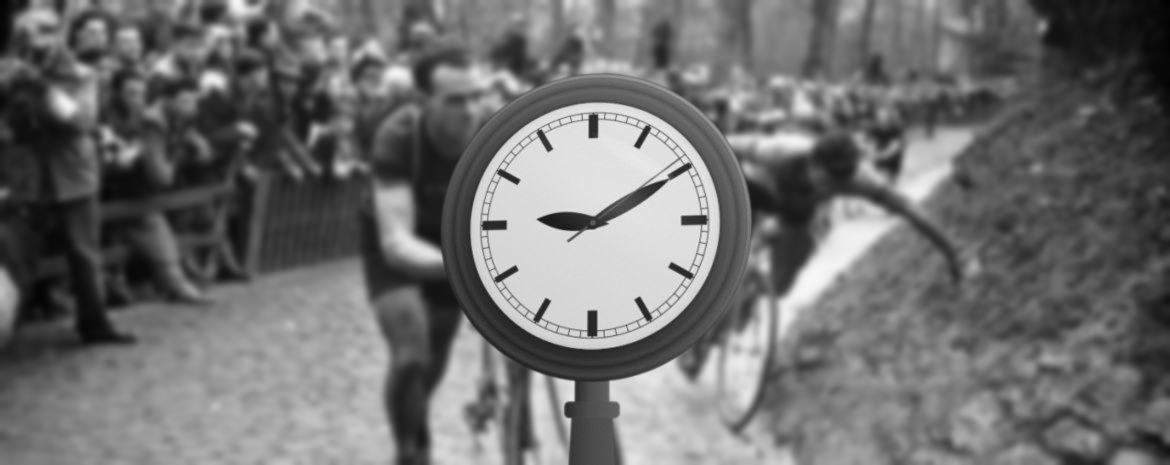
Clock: 9 h 10 min 09 s
